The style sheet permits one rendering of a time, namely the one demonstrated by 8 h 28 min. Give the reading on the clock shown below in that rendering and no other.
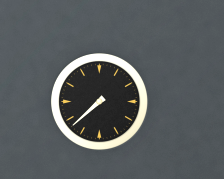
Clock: 7 h 38 min
